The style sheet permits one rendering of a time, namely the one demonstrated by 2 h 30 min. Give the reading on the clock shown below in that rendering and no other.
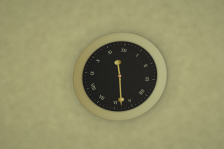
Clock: 11 h 28 min
